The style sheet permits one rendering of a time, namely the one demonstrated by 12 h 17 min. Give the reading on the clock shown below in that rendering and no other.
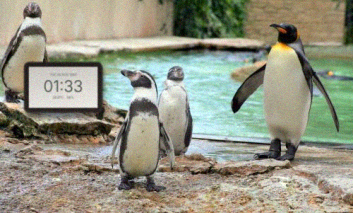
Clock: 1 h 33 min
